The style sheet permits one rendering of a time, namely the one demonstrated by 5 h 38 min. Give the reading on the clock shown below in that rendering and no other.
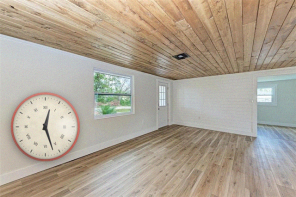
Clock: 12 h 27 min
